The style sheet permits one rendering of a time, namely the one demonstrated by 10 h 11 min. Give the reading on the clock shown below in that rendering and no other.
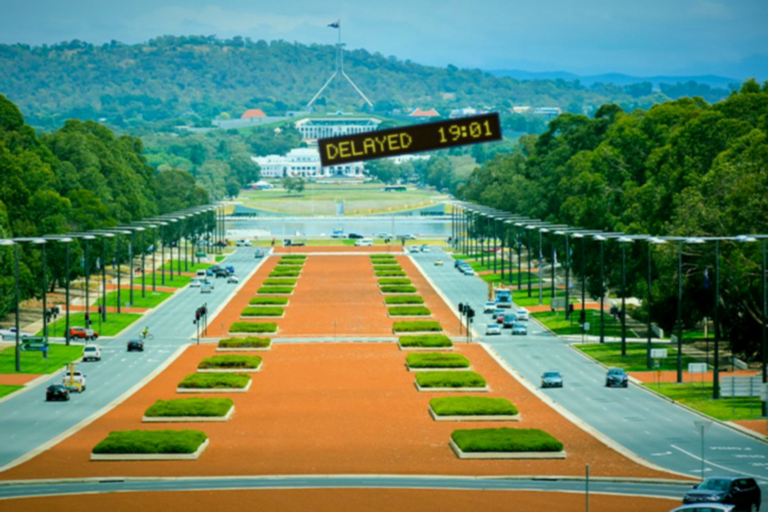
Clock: 19 h 01 min
